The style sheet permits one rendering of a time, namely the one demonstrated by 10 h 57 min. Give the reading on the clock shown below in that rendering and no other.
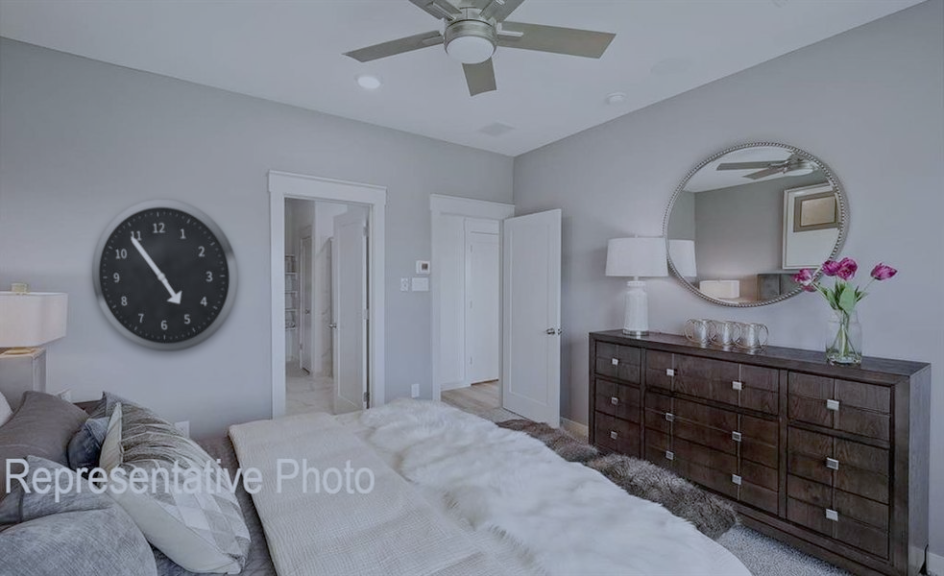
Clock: 4 h 54 min
